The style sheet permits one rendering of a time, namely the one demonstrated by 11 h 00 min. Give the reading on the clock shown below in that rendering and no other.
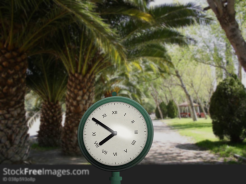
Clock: 7 h 51 min
